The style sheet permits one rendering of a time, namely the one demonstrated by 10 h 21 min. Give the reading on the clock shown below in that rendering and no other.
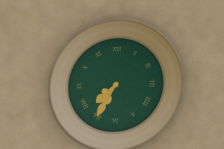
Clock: 7 h 35 min
